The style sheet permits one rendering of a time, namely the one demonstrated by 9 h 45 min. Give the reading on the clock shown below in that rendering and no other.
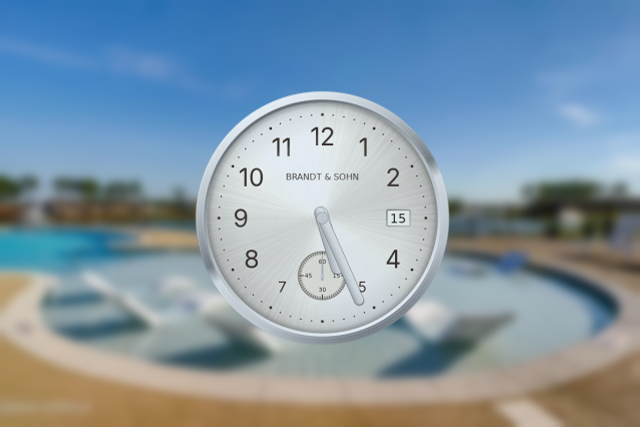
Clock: 5 h 26 min
